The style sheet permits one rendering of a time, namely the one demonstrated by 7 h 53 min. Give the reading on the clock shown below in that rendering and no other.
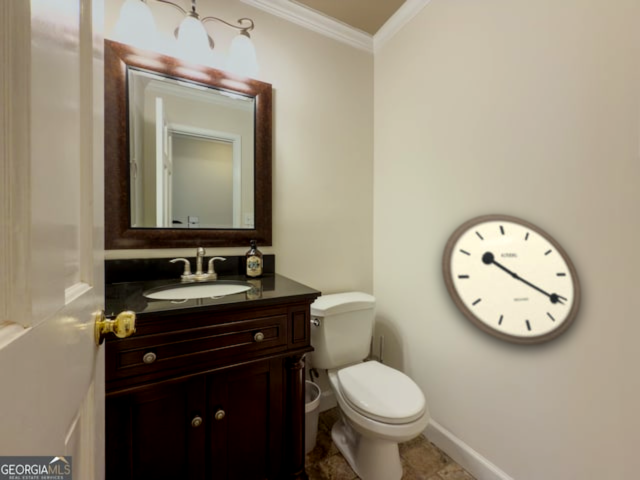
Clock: 10 h 21 min
